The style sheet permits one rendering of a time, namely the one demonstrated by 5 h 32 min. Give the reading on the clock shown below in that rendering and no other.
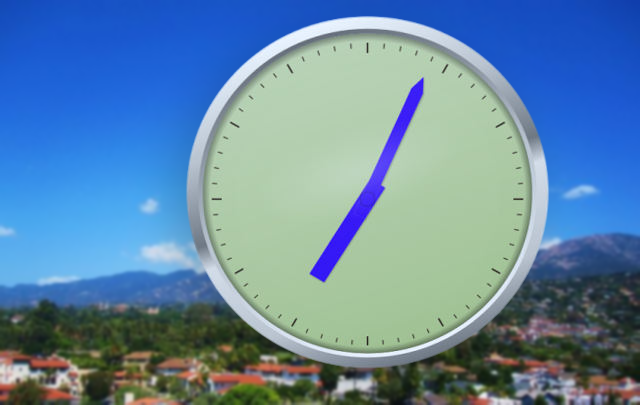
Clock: 7 h 04 min
